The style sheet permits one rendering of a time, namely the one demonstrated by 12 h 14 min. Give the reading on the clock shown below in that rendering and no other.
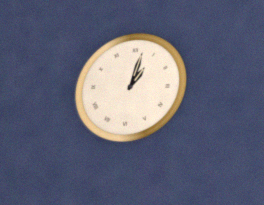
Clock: 1 h 02 min
